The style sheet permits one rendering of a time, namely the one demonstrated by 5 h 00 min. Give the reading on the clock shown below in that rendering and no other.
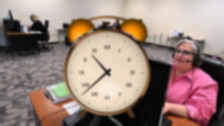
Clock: 10 h 38 min
